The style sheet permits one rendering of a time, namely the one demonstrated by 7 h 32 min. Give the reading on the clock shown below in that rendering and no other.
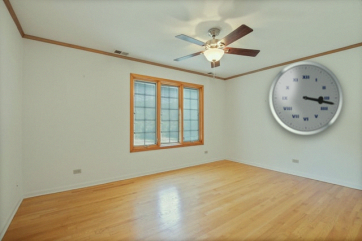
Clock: 3 h 17 min
